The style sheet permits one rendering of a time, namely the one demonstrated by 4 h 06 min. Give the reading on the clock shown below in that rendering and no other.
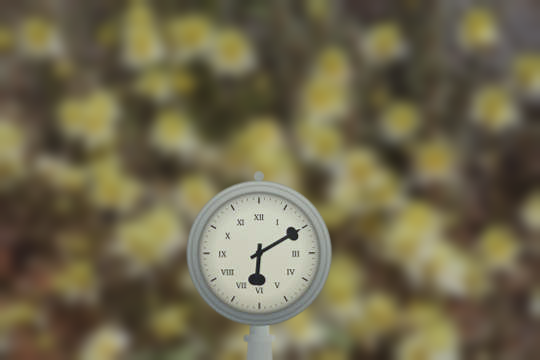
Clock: 6 h 10 min
